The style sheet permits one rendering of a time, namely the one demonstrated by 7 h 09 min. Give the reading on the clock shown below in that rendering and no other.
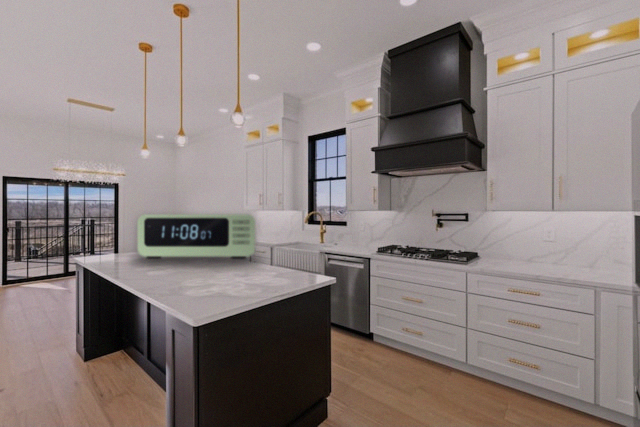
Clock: 11 h 08 min
